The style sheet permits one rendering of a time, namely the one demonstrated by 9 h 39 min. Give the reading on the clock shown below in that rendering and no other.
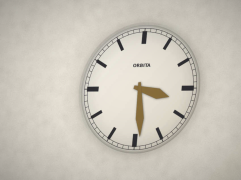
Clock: 3 h 29 min
